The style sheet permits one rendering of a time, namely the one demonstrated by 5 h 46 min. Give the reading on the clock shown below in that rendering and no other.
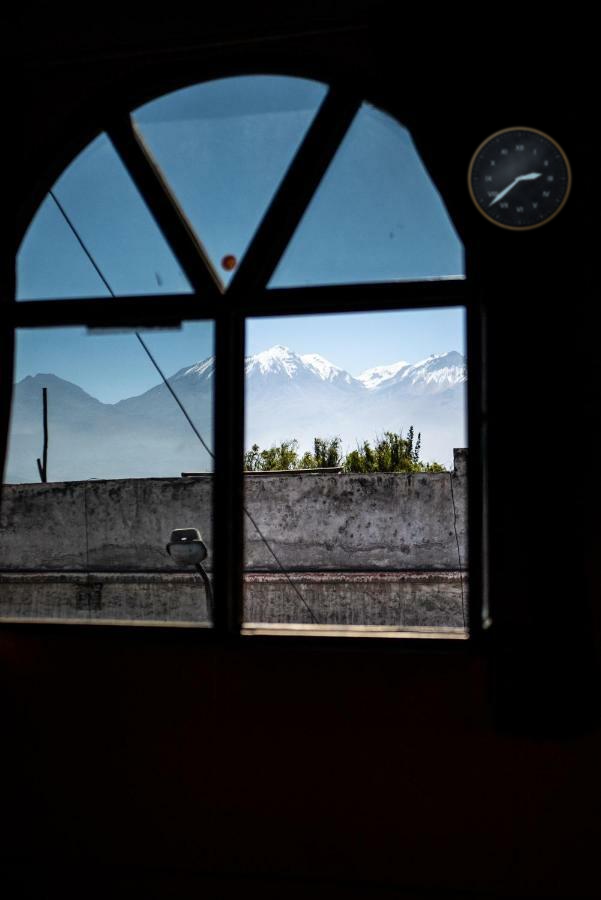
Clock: 2 h 38 min
